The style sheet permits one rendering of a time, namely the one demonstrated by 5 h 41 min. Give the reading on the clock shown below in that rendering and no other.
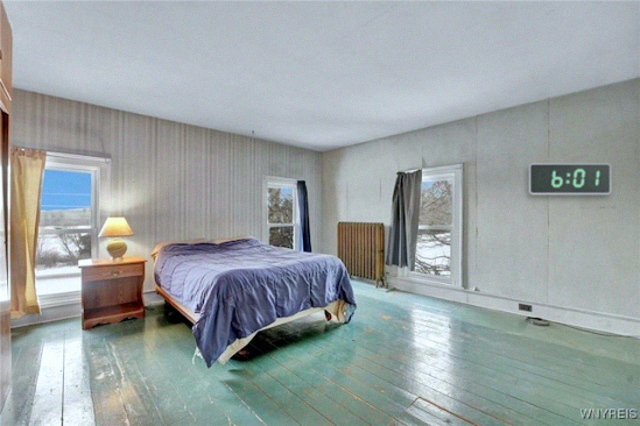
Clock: 6 h 01 min
